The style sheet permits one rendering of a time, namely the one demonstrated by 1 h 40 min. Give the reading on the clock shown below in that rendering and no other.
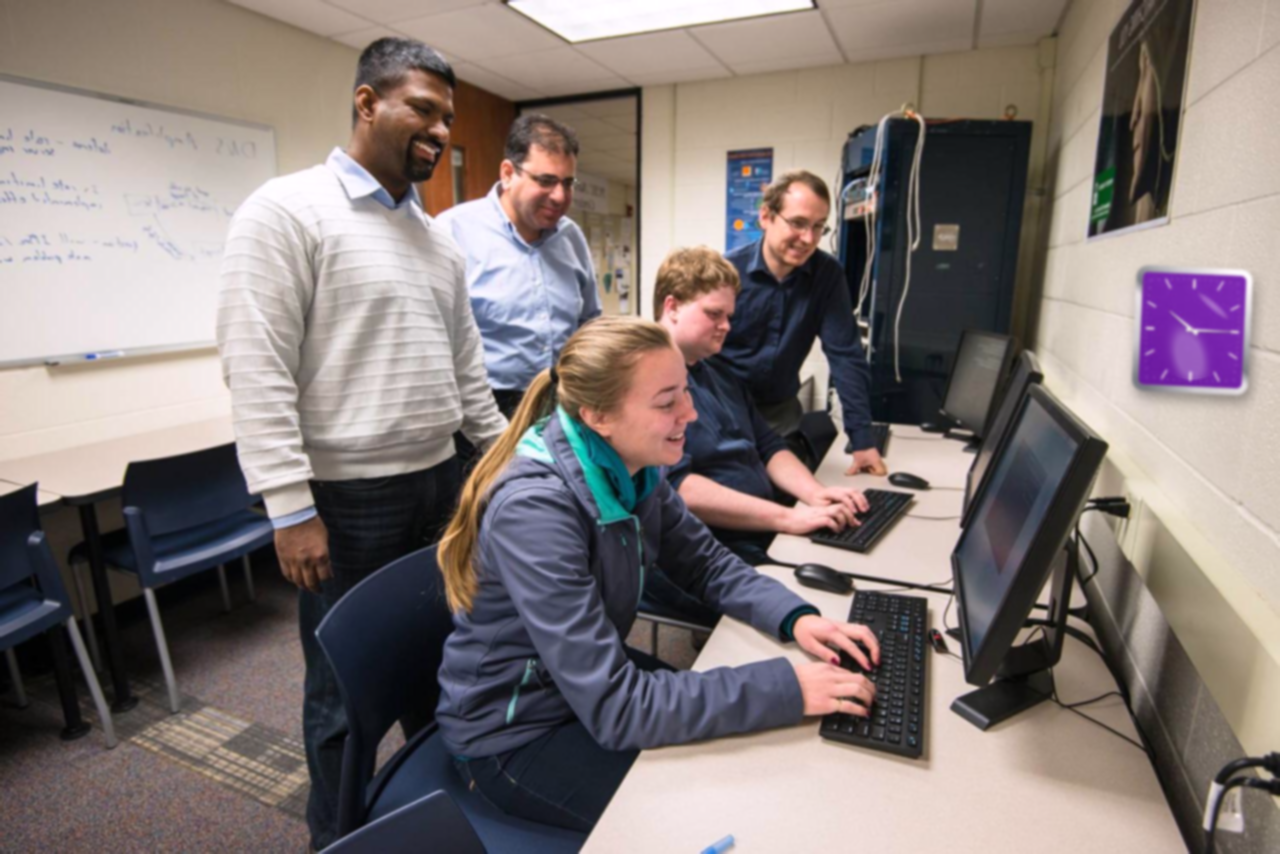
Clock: 10 h 15 min
